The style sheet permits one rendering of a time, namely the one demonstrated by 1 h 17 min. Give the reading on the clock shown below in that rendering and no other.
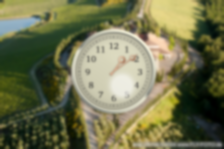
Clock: 1 h 09 min
